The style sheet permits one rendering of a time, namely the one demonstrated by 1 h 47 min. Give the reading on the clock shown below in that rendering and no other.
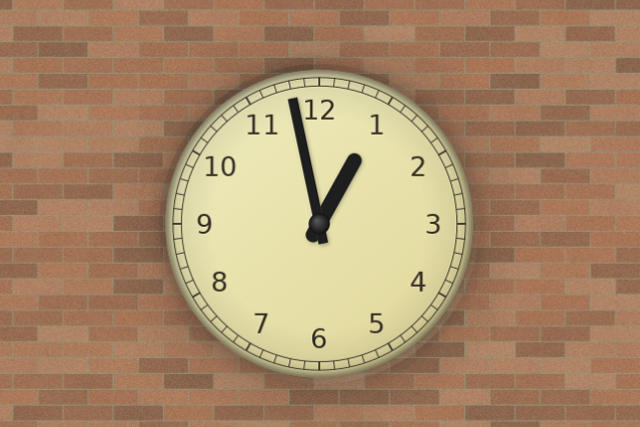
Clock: 12 h 58 min
